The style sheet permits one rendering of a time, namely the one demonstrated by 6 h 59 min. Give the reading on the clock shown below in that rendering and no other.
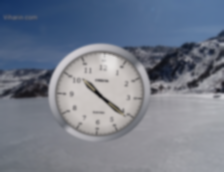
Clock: 10 h 21 min
